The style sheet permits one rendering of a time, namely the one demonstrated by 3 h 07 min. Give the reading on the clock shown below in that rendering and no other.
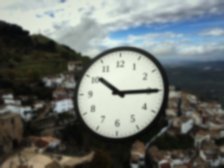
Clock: 10 h 15 min
